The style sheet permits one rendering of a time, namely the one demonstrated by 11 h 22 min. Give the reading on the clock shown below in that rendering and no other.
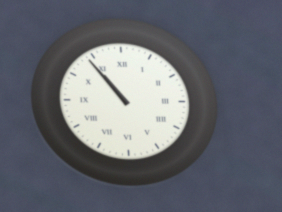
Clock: 10 h 54 min
